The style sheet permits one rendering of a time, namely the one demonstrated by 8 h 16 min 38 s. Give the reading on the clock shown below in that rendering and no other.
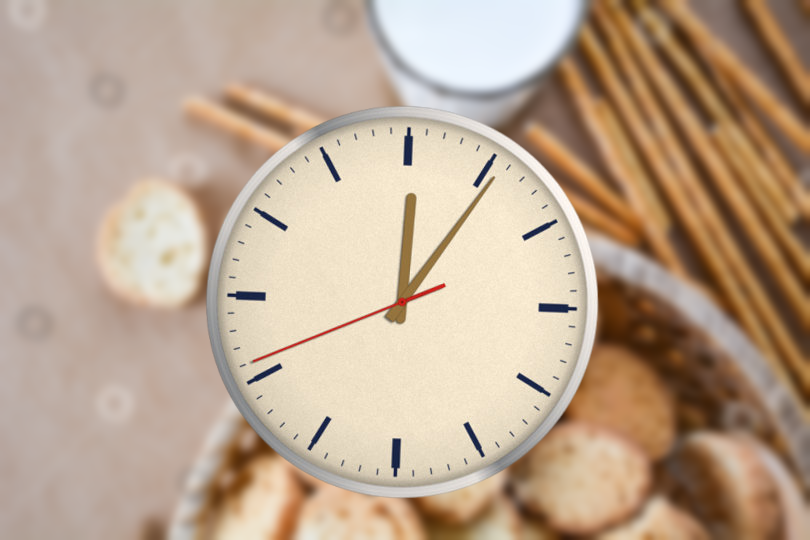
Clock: 12 h 05 min 41 s
